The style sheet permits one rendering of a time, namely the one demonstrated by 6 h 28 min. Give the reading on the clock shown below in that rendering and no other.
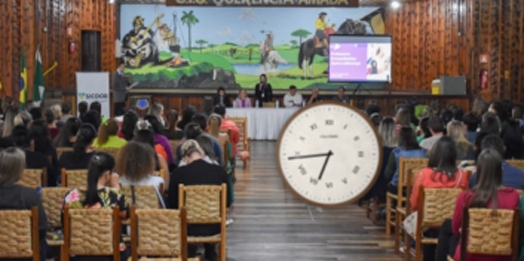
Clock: 6 h 44 min
